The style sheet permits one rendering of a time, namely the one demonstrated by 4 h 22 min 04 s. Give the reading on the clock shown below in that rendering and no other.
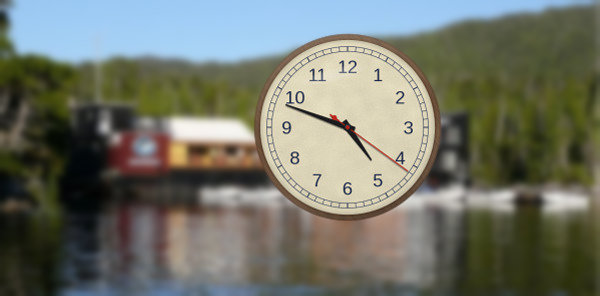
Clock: 4 h 48 min 21 s
